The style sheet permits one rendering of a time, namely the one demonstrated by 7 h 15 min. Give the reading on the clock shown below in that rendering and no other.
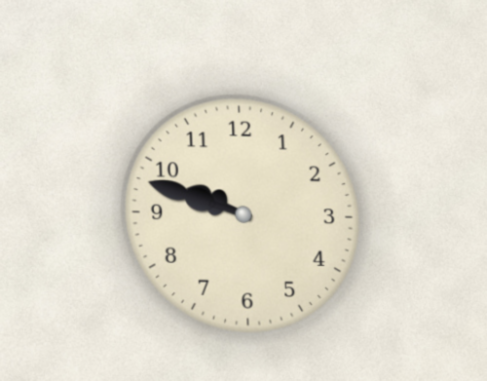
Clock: 9 h 48 min
